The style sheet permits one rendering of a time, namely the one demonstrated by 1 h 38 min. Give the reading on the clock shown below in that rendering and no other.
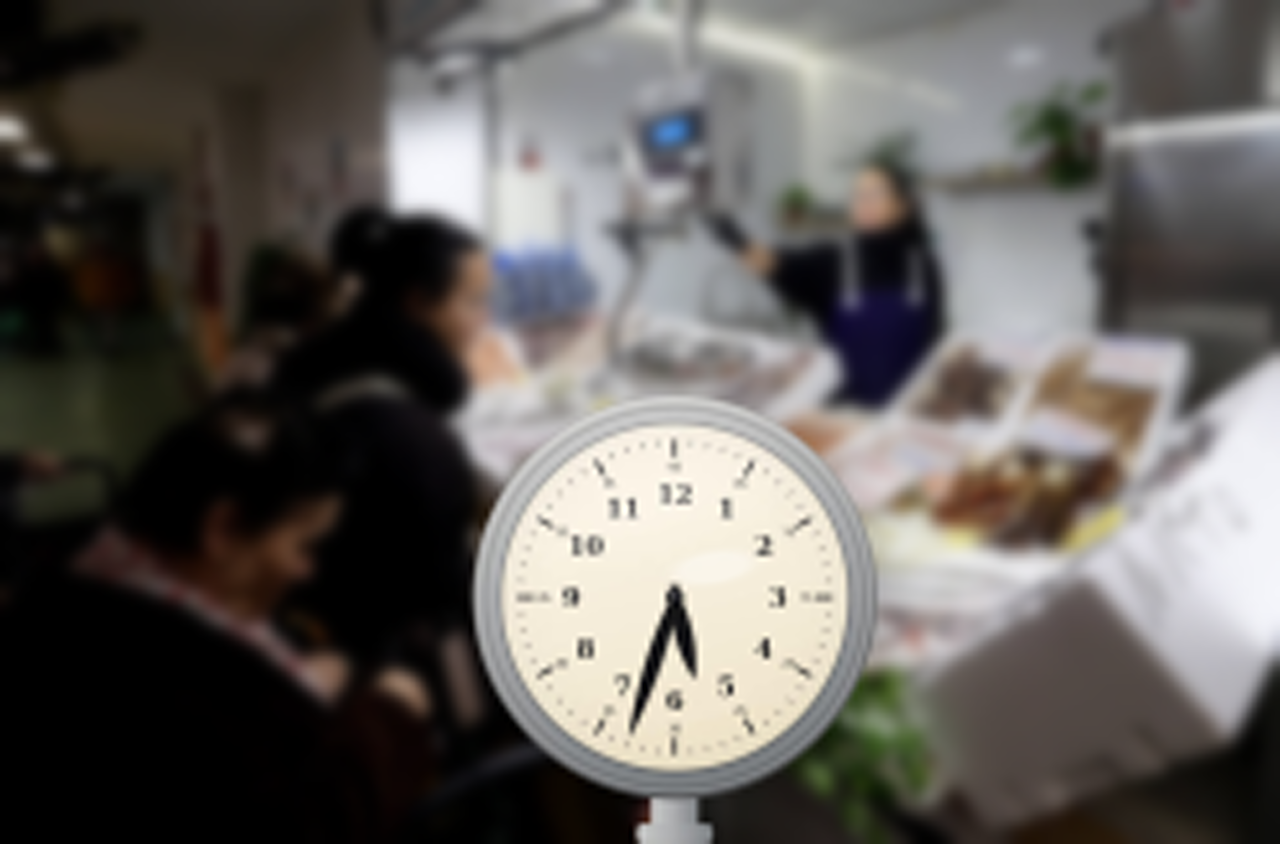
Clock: 5 h 33 min
